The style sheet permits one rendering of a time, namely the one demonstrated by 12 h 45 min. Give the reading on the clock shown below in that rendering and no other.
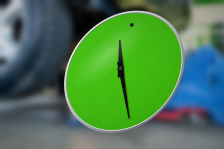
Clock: 11 h 26 min
